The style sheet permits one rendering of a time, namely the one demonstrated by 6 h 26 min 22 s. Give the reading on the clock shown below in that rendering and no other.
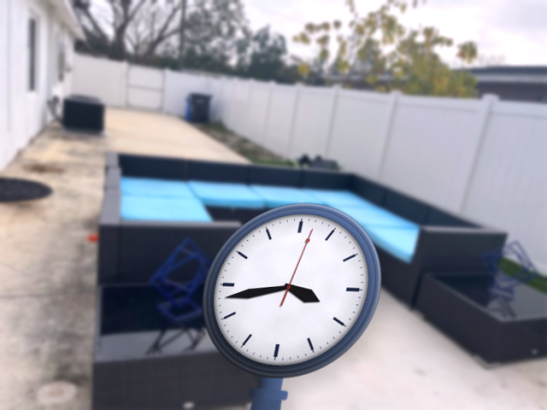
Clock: 3 h 43 min 02 s
